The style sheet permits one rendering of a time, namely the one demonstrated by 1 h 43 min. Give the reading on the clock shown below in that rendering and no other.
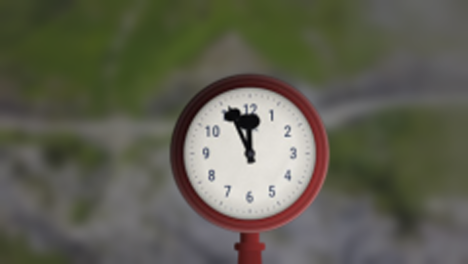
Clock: 11 h 56 min
